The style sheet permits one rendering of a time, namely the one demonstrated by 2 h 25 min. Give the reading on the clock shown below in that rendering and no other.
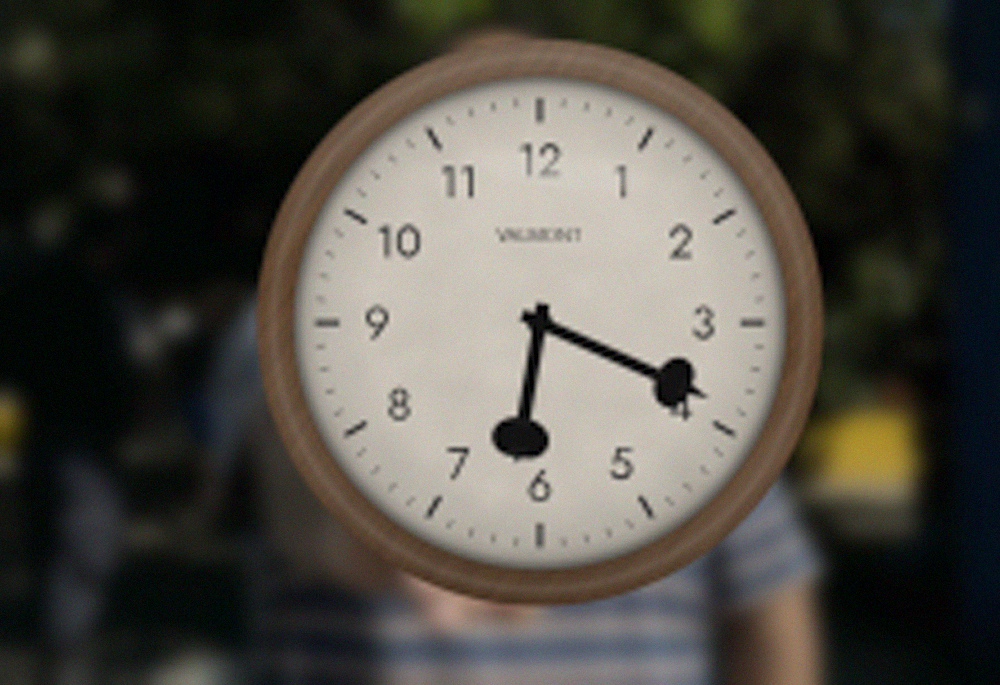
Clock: 6 h 19 min
